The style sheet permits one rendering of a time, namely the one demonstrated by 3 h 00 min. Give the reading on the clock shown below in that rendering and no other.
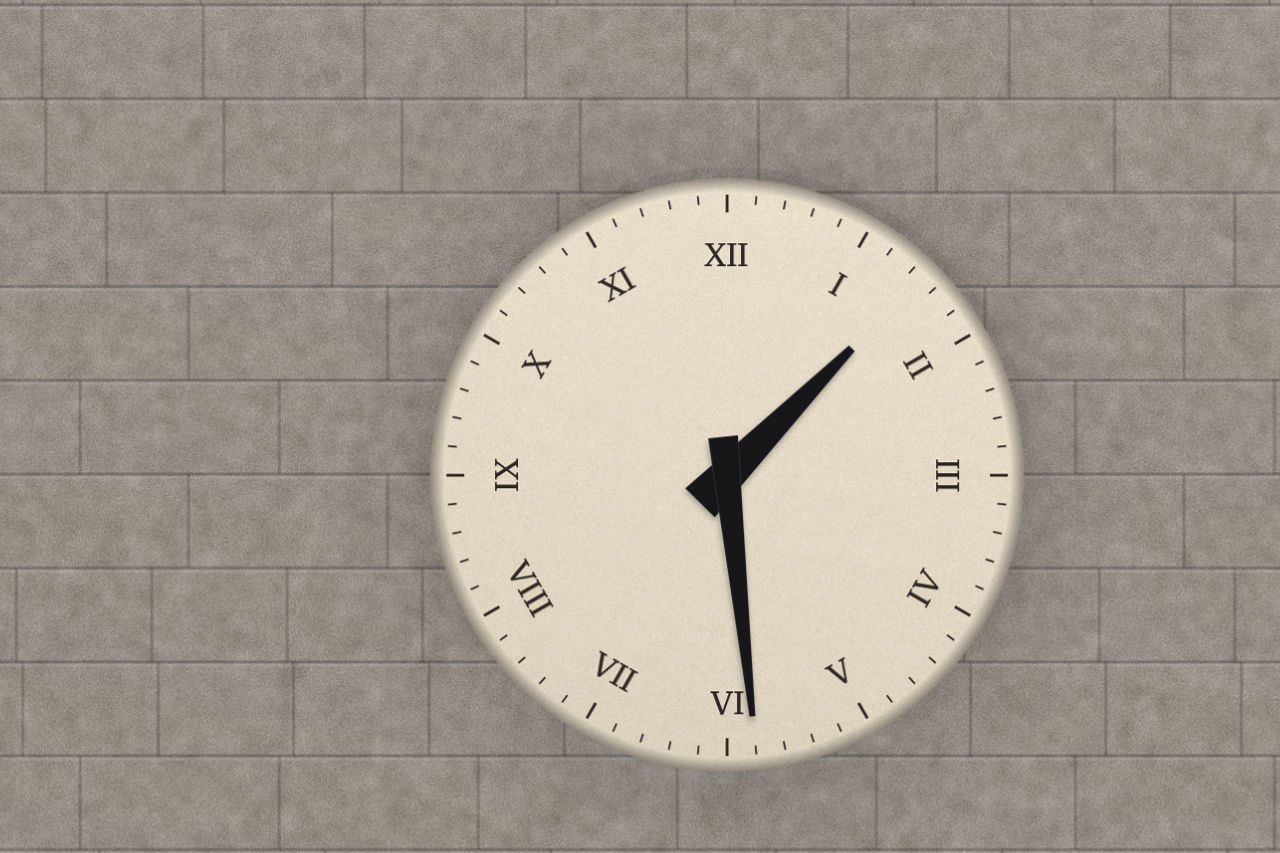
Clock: 1 h 29 min
